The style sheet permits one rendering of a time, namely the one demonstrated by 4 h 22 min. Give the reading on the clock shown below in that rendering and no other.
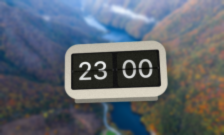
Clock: 23 h 00 min
